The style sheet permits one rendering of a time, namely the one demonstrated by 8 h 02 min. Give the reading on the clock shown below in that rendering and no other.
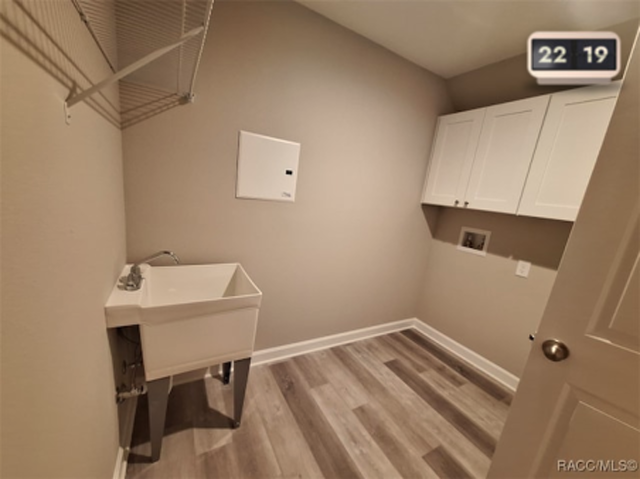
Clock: 22 h 19 min
